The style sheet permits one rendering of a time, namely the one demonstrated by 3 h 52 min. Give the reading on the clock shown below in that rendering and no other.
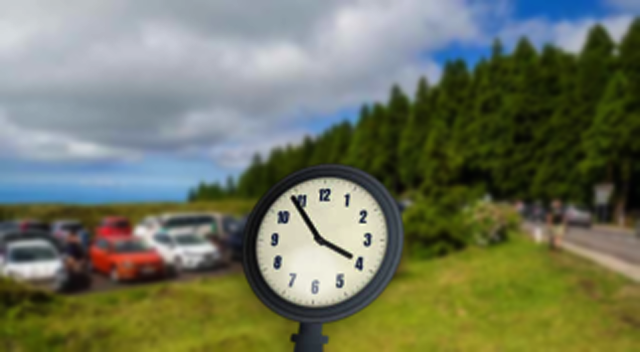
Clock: 3 h 54 min
